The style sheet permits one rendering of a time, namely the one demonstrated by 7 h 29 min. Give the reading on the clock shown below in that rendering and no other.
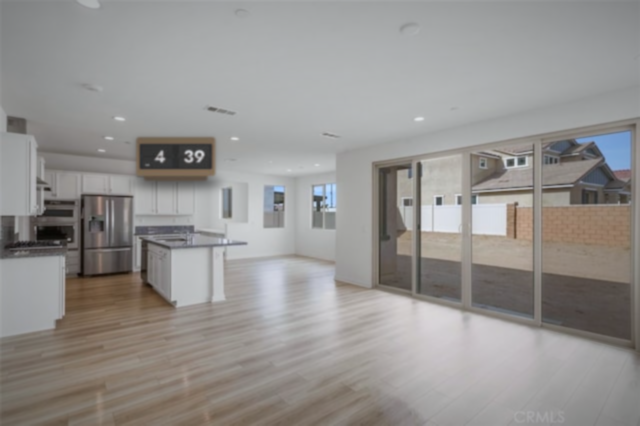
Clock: 4 h 39 min
